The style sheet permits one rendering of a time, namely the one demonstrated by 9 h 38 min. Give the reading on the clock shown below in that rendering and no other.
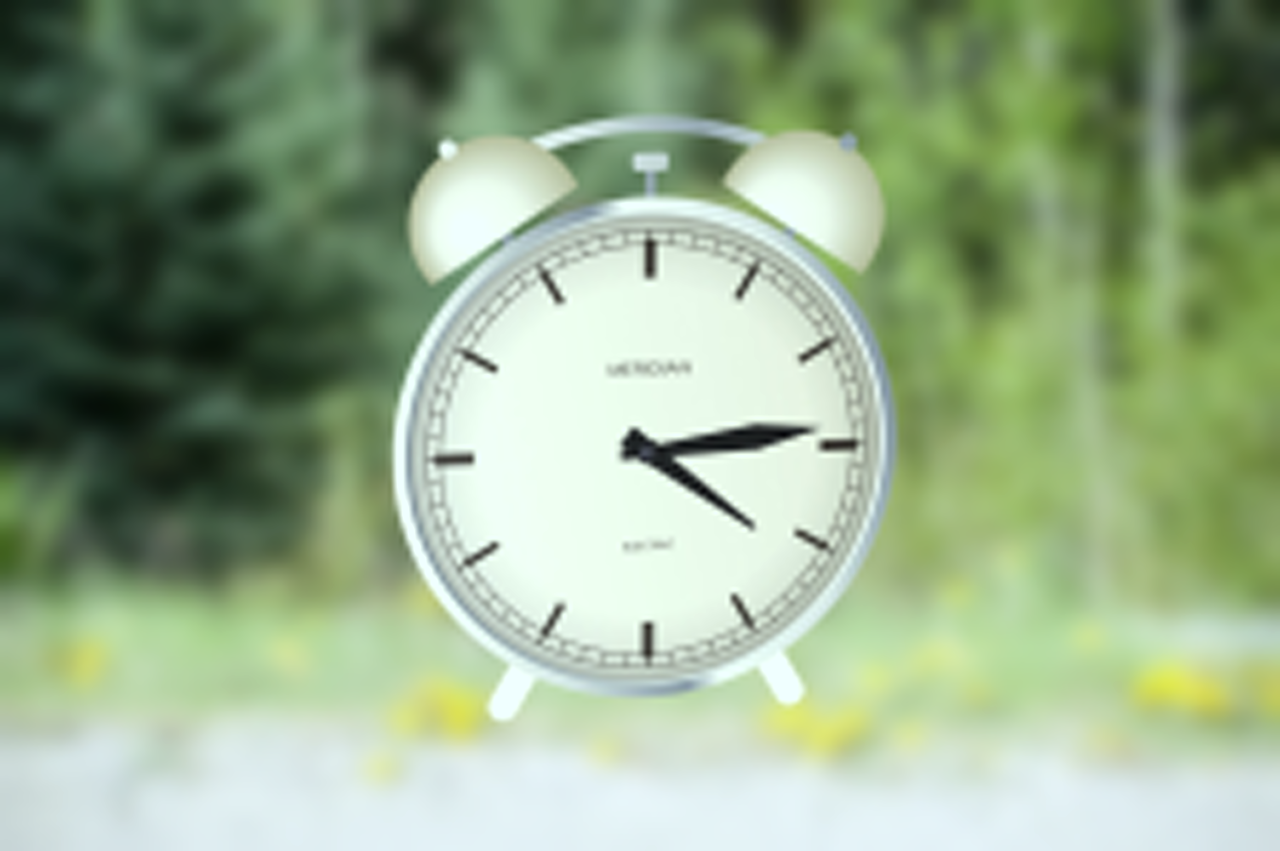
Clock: 4 h 14 min
